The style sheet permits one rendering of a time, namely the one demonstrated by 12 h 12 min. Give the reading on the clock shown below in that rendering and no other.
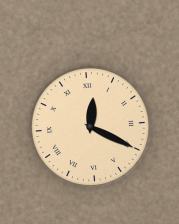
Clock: 12 h 20 min
